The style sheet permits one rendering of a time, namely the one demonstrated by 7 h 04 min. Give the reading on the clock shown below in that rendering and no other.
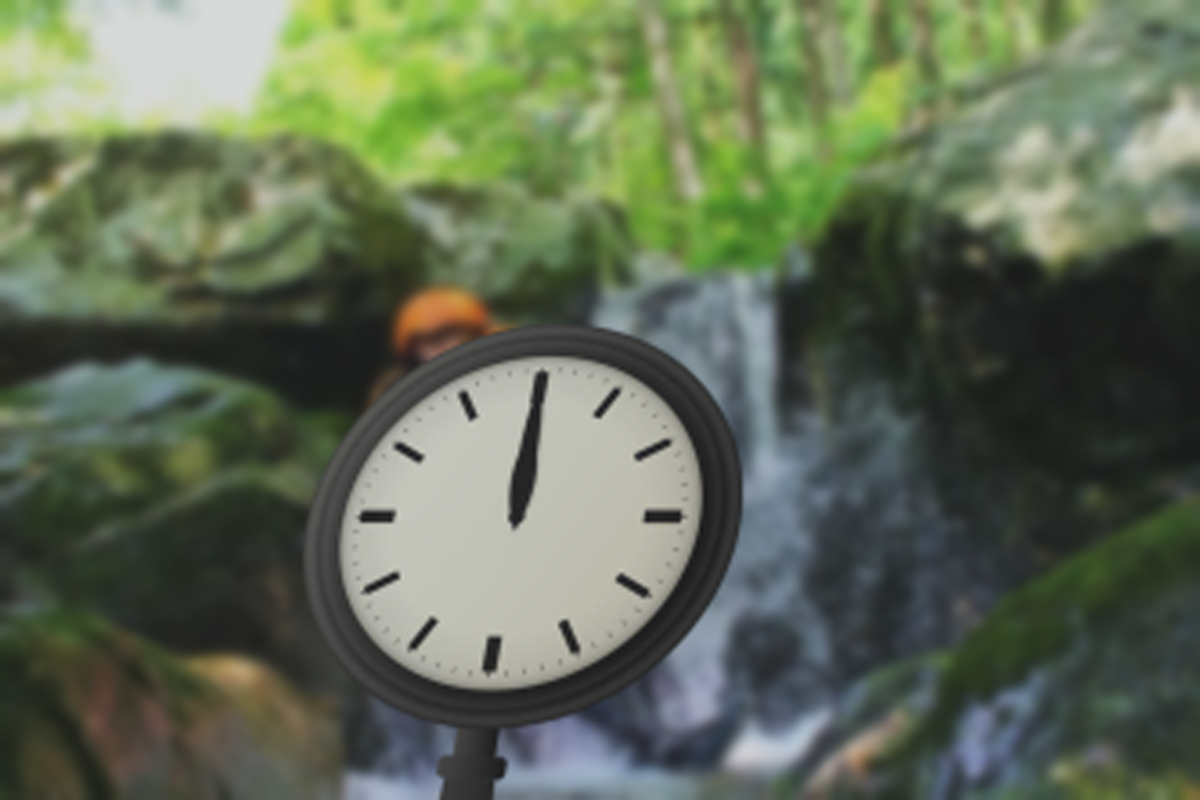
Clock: 12 h 00 min
